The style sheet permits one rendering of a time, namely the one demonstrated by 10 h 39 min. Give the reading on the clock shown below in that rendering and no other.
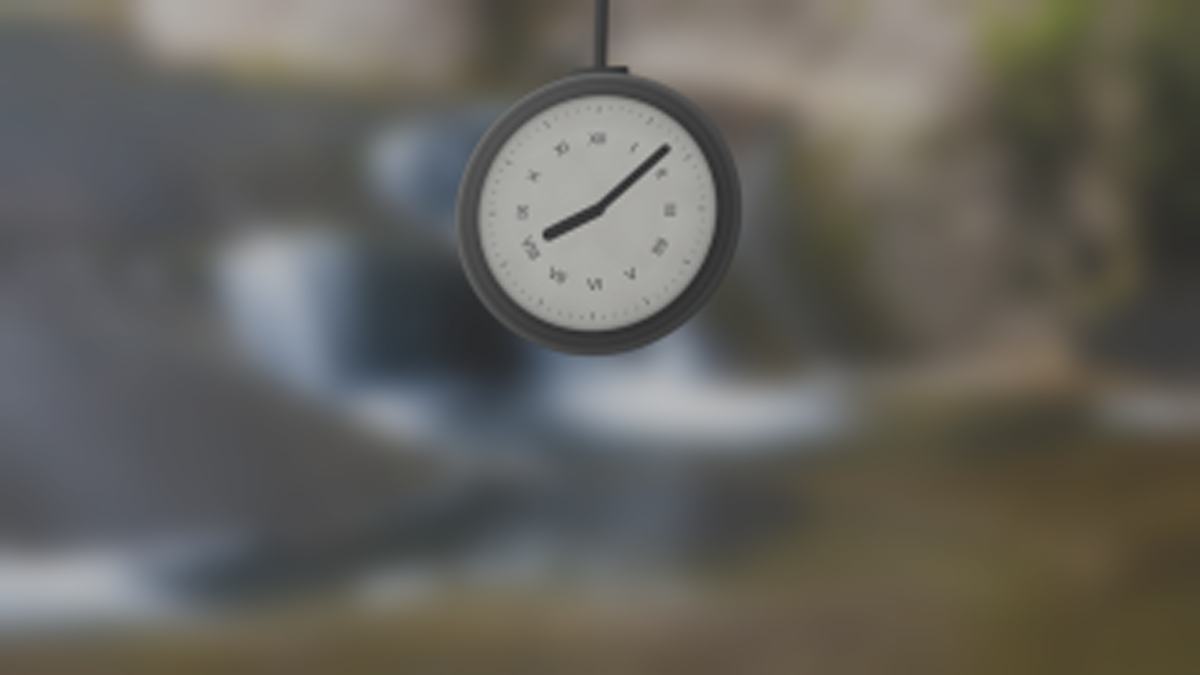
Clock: 8 h 08 min
